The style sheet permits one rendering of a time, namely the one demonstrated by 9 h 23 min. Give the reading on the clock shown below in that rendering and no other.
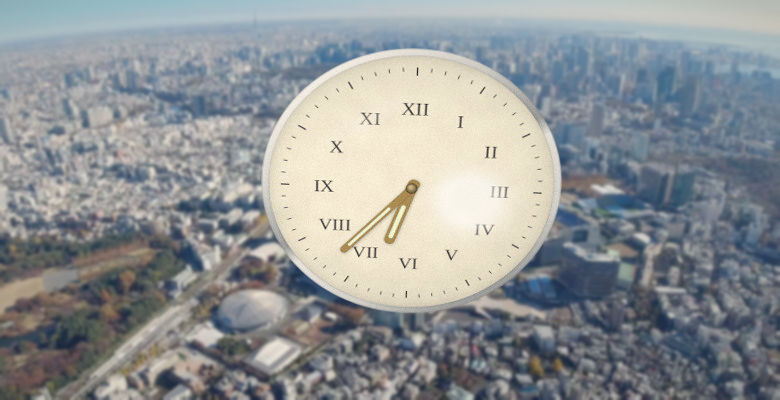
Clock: 6 h 37 min
